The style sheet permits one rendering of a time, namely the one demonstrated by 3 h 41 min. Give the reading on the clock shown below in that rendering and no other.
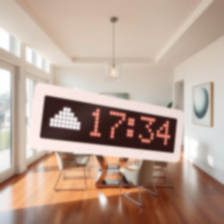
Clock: 17 h 34 min
